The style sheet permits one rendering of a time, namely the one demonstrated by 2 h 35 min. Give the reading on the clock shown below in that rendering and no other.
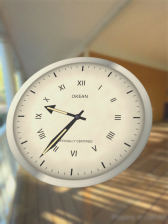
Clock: 9 h 36 min
